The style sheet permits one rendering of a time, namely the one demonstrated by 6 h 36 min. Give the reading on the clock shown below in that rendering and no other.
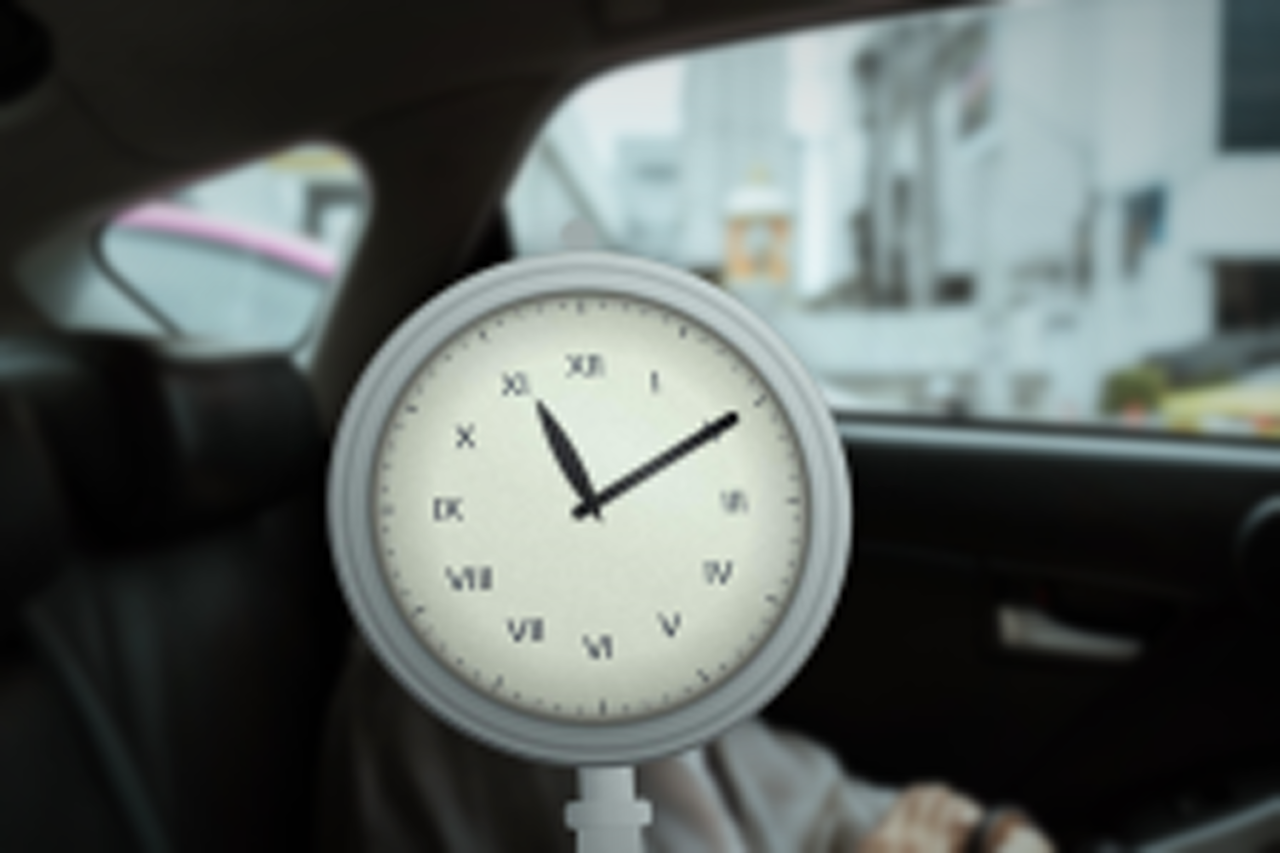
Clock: 11 h 10 min
